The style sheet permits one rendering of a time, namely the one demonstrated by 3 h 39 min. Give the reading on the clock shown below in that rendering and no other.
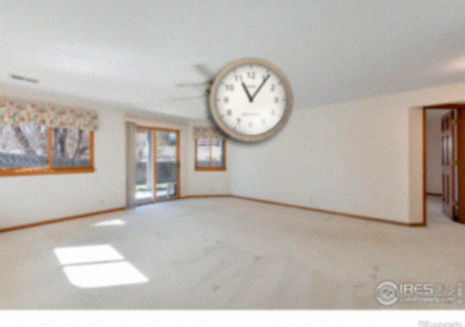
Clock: 11 h 06 min
